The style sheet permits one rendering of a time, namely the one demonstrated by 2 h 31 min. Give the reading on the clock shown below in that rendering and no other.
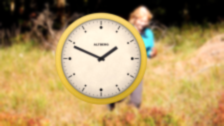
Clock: 1 h 49 min
